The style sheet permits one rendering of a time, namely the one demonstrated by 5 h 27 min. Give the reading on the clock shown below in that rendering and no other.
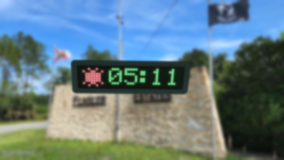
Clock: 5 h 11 min
